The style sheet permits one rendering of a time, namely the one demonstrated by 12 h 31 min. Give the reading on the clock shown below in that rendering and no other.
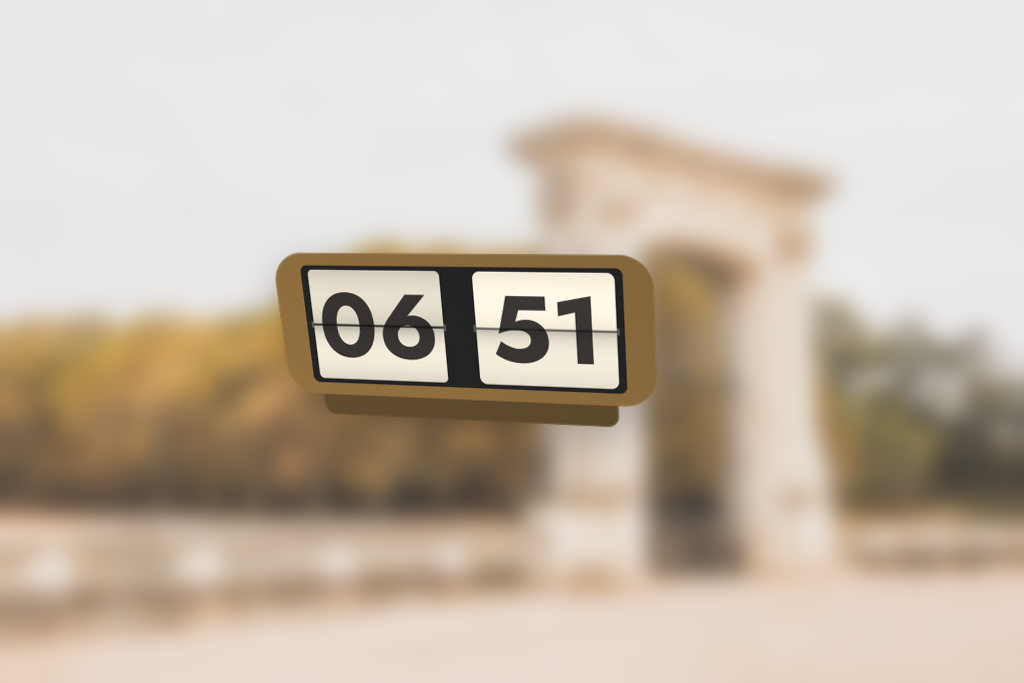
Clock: 6 h 51 min
